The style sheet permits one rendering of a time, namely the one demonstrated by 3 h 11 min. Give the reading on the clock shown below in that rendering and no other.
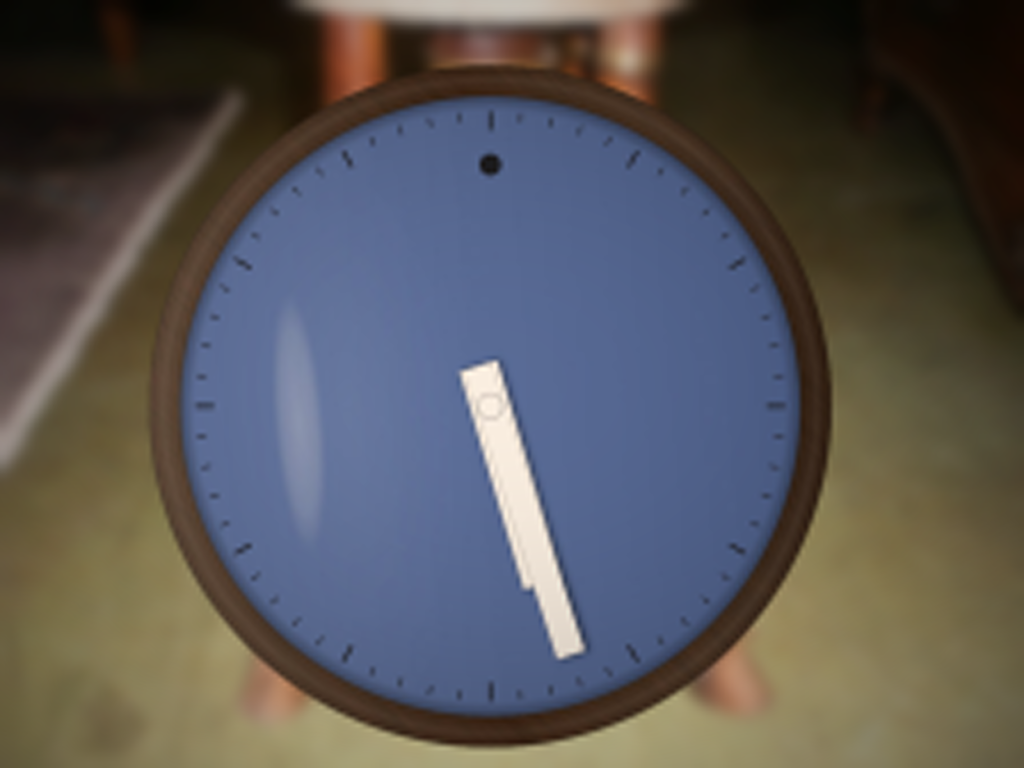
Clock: 5 h 27 min
